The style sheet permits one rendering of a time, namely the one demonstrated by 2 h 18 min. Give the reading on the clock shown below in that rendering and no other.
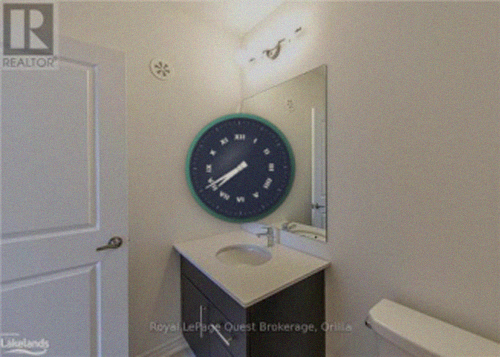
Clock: 7 h 40 min
